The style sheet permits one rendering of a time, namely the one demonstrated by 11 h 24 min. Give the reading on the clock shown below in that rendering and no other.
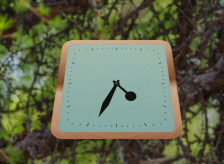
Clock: 4 h 34 min
